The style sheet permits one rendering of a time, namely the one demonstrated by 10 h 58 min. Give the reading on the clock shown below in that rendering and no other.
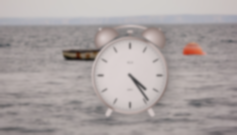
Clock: 4 h 24 min
